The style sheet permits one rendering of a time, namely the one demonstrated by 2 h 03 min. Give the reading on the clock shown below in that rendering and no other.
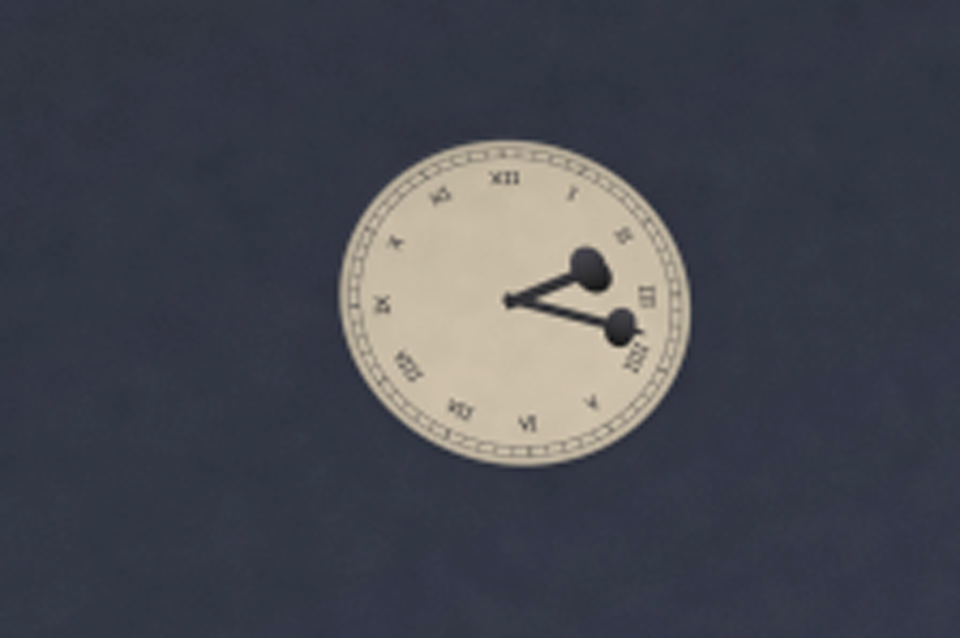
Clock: 2 h 18 min
